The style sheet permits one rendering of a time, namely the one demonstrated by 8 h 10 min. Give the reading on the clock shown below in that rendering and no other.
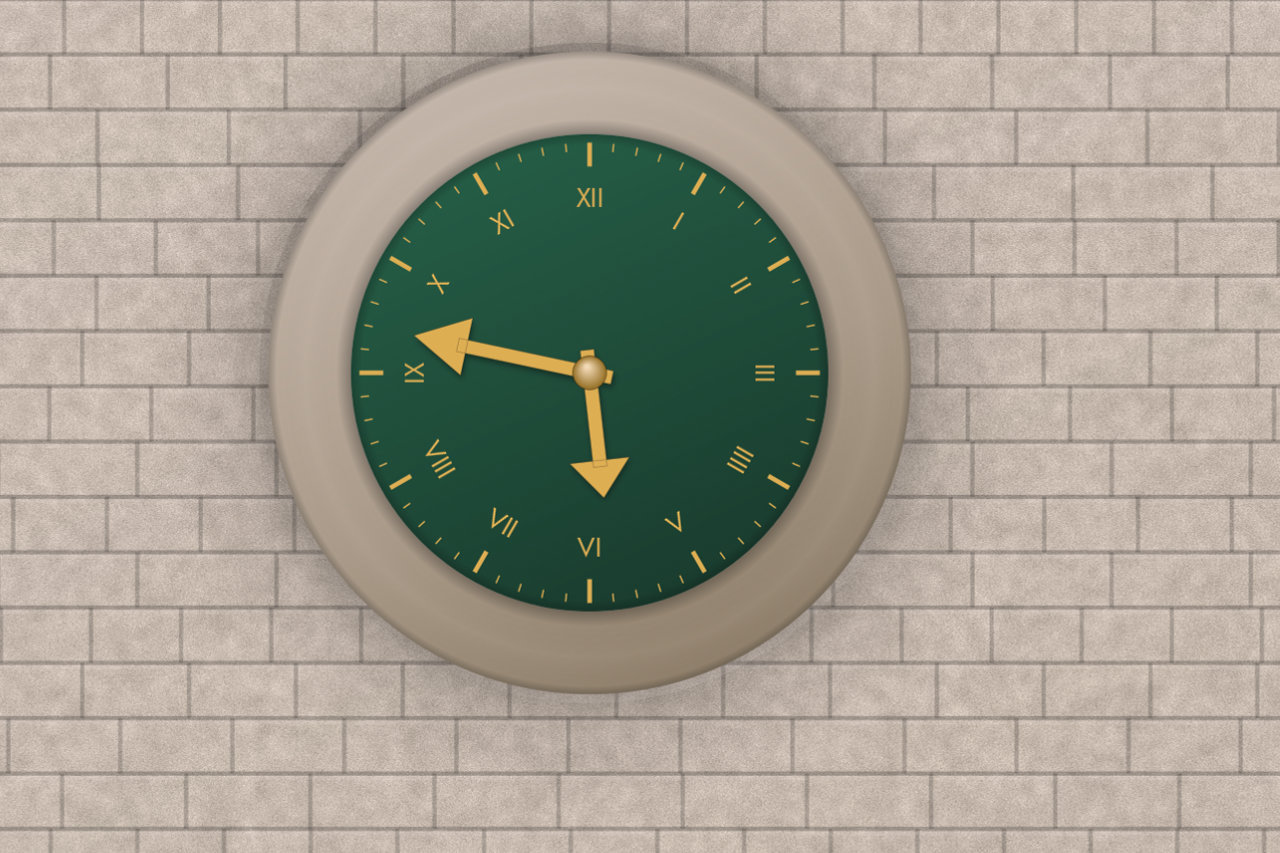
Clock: 5 h 47 min
